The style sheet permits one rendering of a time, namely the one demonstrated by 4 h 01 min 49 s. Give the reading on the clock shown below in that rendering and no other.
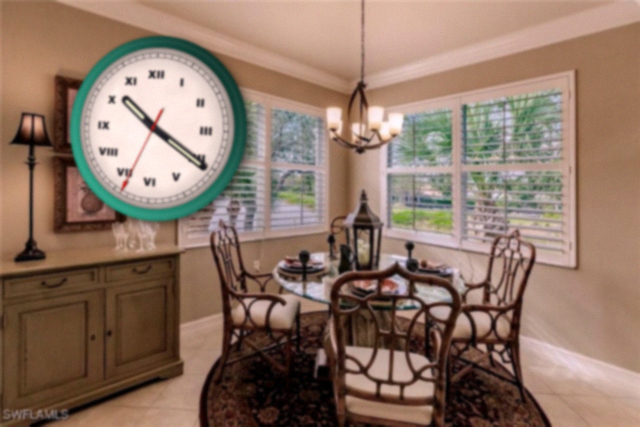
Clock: 10 h 20 min 34 s
